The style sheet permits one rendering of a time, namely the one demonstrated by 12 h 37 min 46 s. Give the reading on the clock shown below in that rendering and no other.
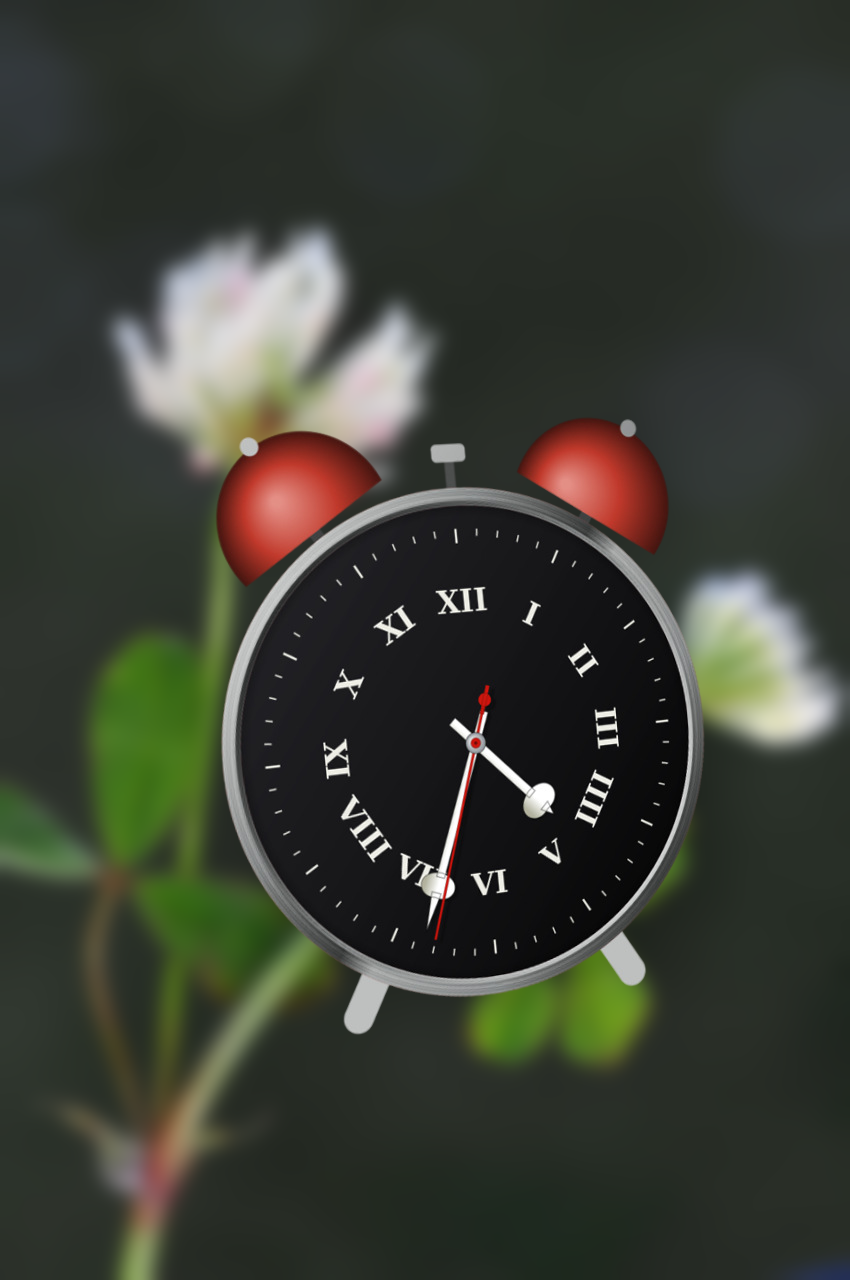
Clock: 4 h 33 min 33 s
